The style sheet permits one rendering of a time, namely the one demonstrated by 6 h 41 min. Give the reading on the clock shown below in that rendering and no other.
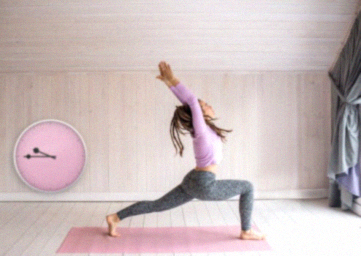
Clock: 9 h 45 min
